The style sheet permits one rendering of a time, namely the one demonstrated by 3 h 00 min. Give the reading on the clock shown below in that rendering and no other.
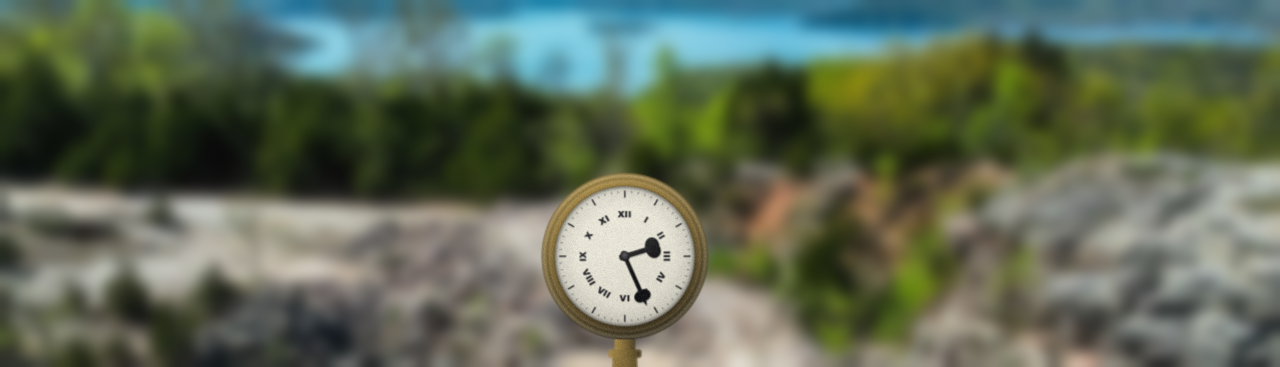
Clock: 2 h 26 min
